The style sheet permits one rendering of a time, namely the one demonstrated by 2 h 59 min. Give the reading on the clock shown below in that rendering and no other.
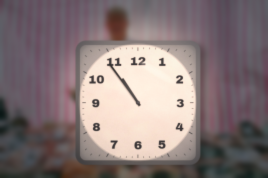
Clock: 10 h 54 min
